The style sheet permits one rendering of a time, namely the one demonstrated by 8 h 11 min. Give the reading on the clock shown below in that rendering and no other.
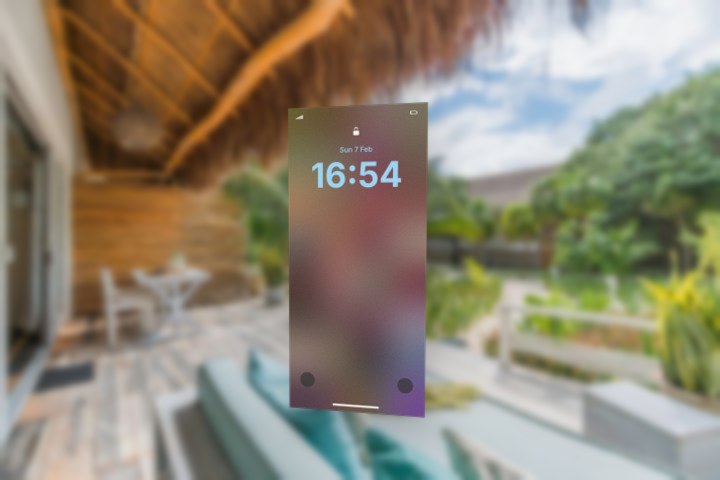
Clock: 16 h 54 min
